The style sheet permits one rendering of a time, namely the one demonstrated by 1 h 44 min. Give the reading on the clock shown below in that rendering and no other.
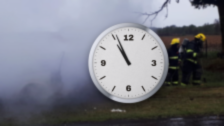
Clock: 10 h 56 min
